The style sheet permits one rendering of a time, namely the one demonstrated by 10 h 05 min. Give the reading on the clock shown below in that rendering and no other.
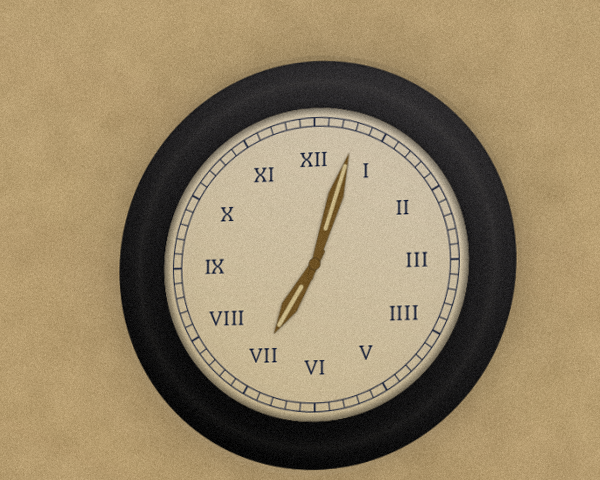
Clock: 7 h 03 min
